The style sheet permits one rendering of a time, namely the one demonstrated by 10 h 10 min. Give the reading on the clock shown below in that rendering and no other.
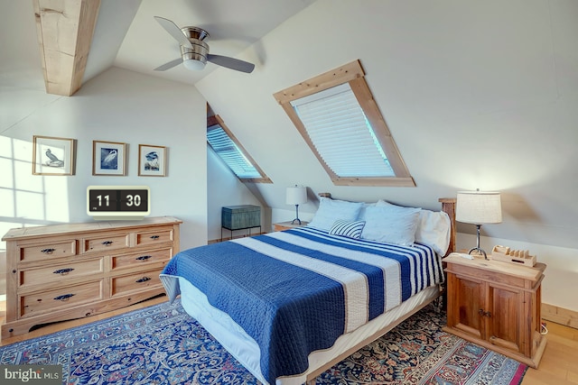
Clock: 11 h 30 min
